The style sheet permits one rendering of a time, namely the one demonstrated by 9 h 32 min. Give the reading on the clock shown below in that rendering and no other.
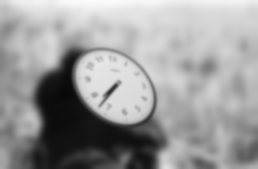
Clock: 7 h 37 min
